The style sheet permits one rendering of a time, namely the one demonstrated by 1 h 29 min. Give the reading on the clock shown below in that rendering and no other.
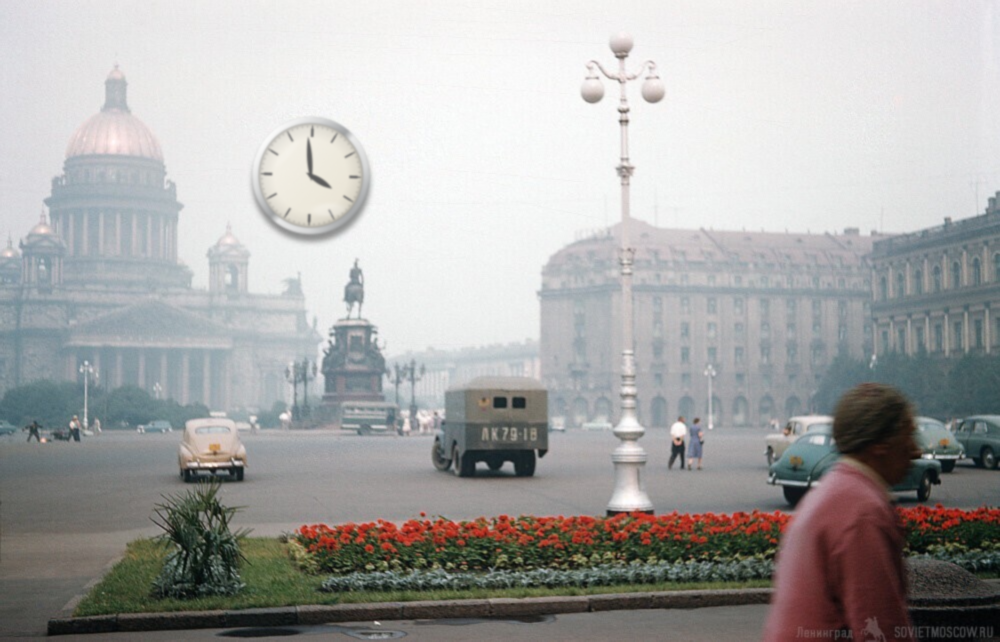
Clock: 3 h 59 min
